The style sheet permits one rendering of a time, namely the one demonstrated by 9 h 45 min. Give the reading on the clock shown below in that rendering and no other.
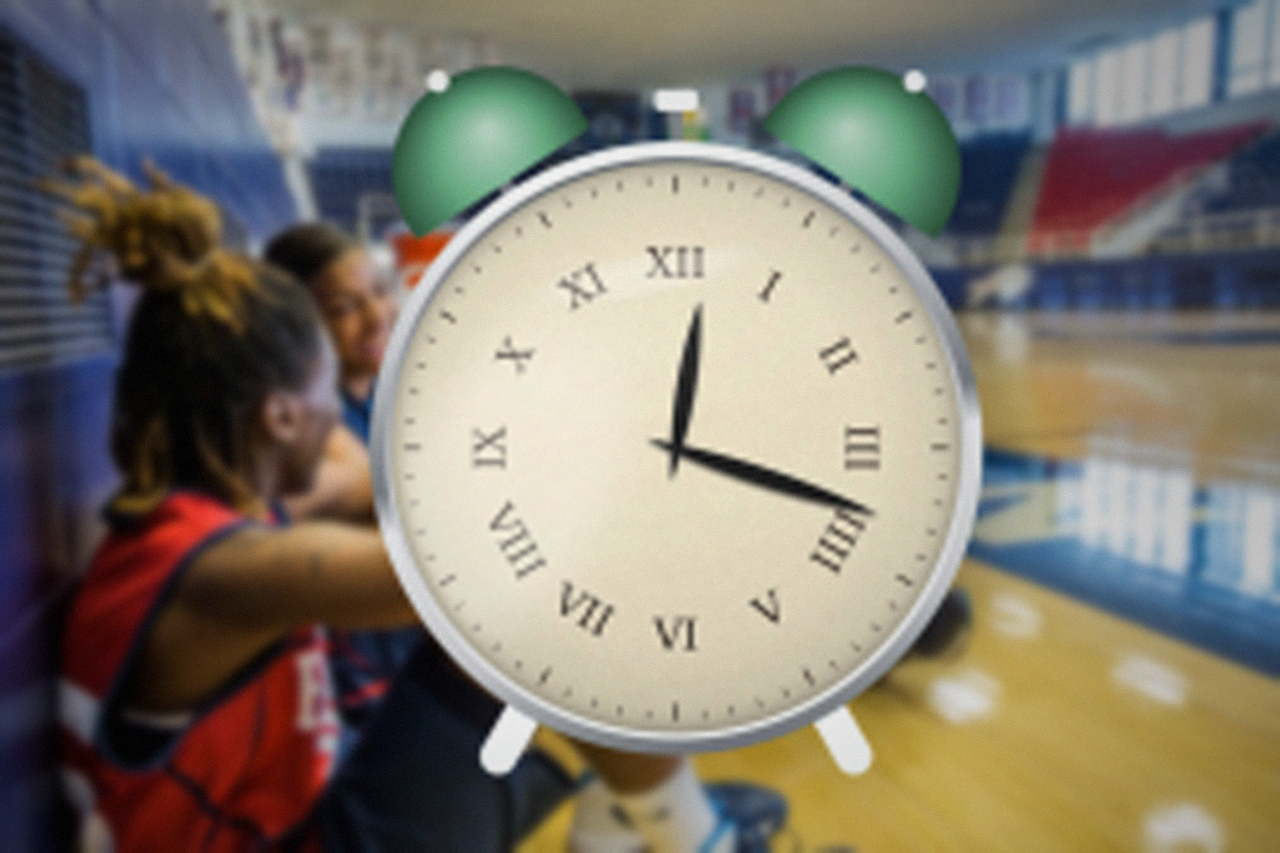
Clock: 12 h 18 min
